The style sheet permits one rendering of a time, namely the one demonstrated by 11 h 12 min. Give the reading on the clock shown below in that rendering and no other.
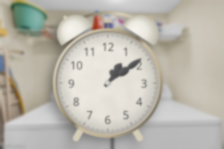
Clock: 1 h 09 min
